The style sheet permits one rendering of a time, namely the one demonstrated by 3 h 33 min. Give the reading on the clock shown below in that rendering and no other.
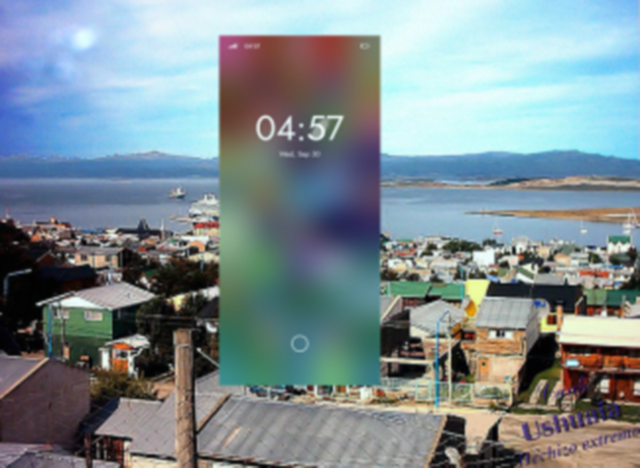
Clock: 4 h 57 min
